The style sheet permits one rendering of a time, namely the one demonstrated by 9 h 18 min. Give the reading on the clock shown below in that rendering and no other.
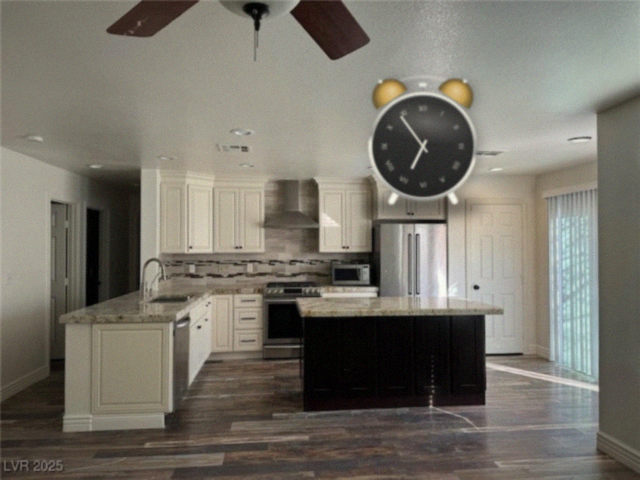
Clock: 6 h 54 min
